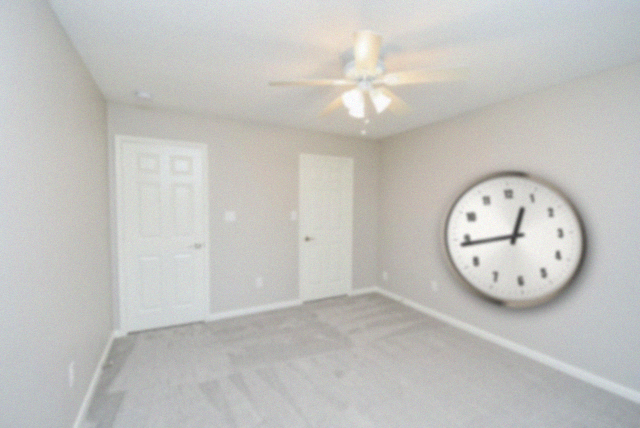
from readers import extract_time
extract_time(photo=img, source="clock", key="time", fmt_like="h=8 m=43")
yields h=12 m=44
